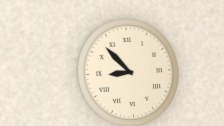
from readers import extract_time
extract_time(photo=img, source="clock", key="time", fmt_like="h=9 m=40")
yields h=8 m=53
